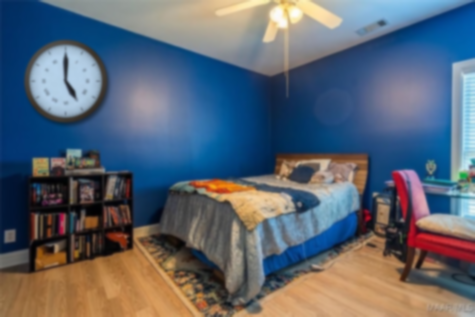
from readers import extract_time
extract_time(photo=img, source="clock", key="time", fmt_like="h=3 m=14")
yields h=5 m=0
